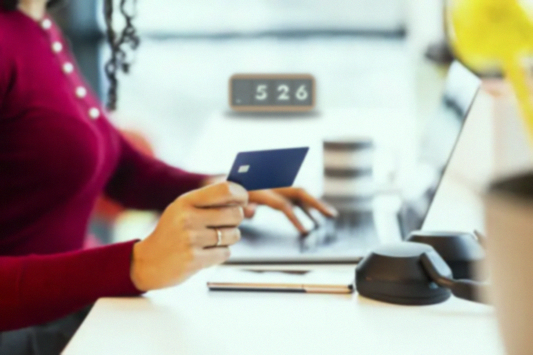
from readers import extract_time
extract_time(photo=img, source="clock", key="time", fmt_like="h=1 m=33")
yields h=5 m=26
